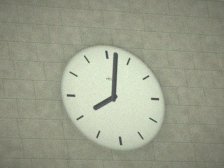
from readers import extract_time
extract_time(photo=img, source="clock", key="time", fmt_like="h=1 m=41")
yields h=8 m=2
